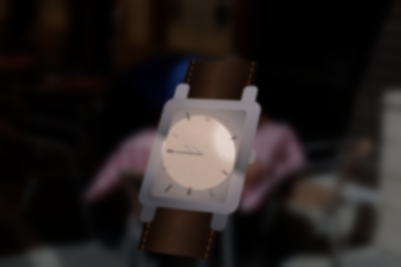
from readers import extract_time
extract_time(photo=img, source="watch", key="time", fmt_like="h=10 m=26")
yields h=9 m=45
